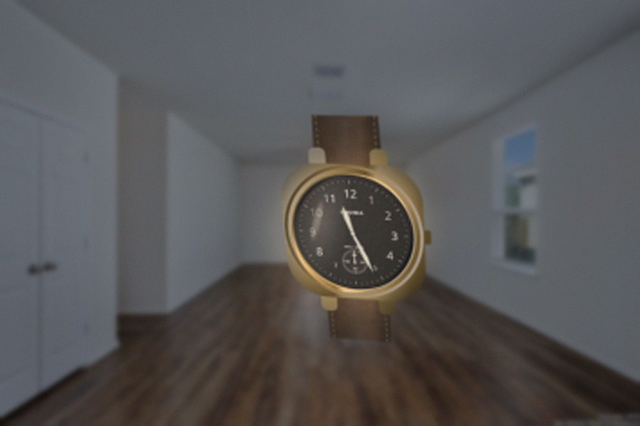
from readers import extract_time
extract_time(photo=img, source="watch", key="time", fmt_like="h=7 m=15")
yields h=11 m=26
